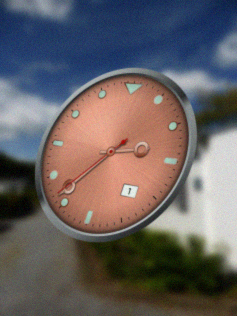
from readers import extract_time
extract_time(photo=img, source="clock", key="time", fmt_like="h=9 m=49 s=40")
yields h=2 m=36 s=37
